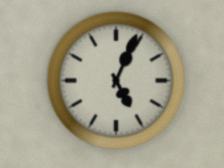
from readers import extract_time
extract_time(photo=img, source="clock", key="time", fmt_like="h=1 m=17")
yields h=5 m=4
